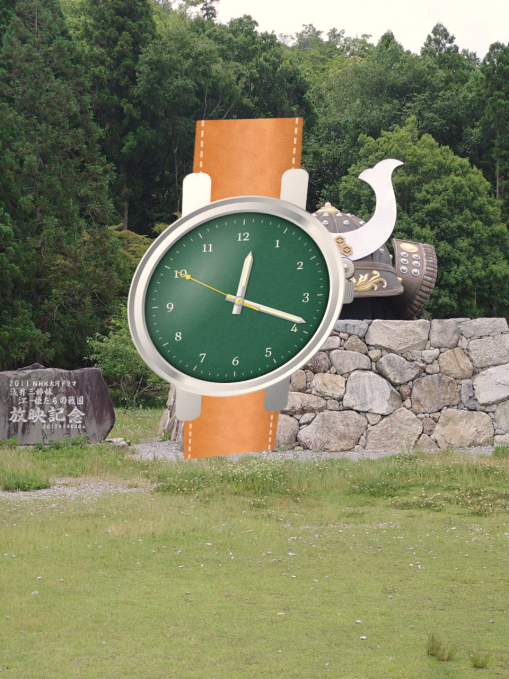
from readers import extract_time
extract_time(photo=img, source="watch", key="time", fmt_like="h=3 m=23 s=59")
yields h=12 m=18 s=50
